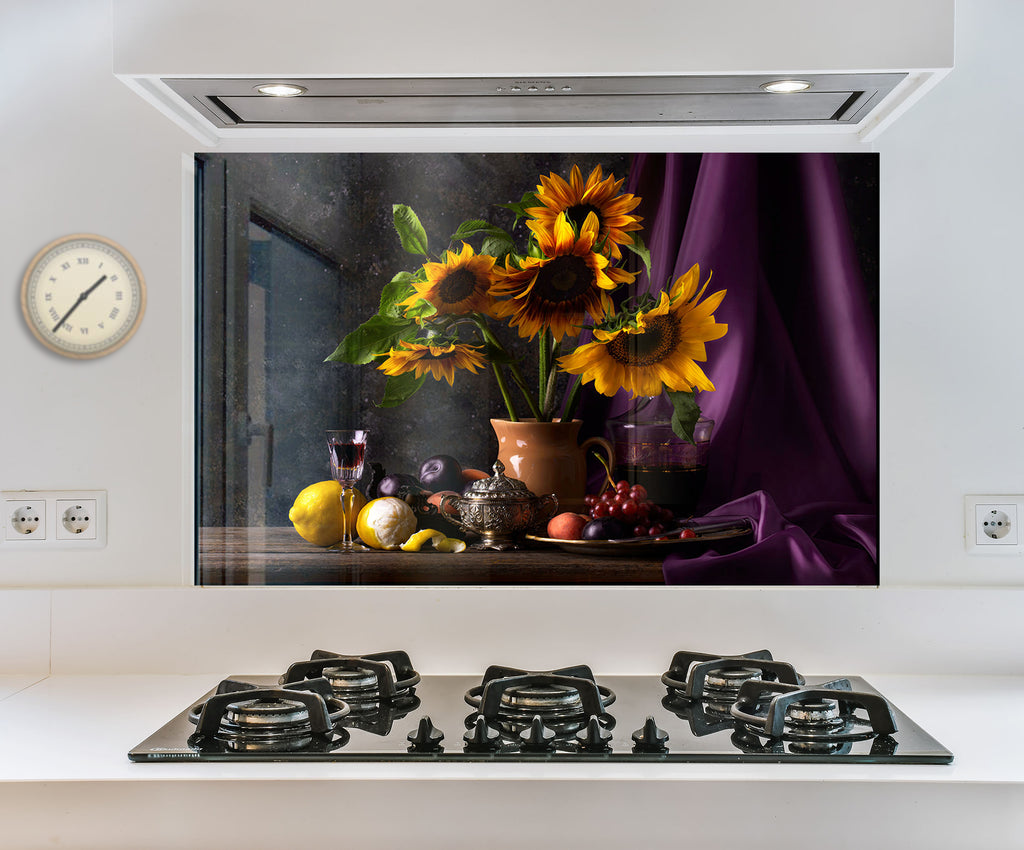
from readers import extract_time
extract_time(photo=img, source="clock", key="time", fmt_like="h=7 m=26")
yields h=1 m=37
